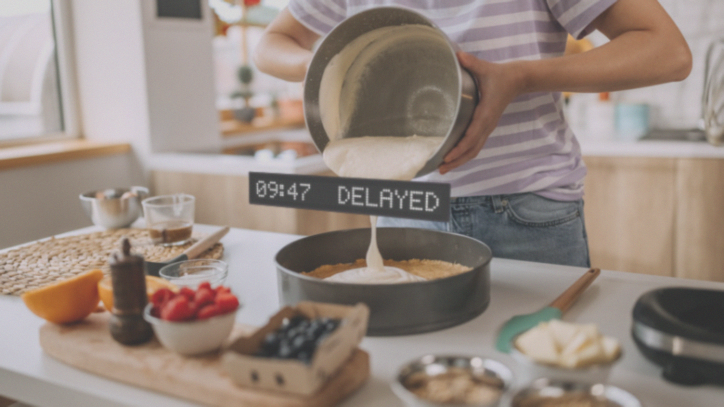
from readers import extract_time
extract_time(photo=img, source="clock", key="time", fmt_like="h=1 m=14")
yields h=9 m=47
